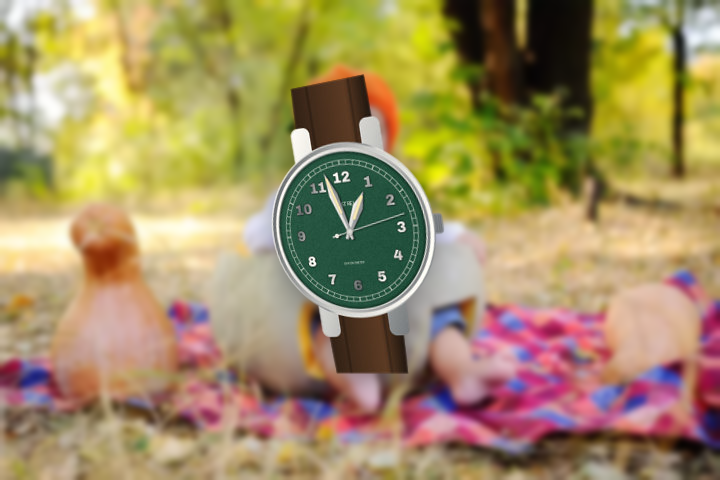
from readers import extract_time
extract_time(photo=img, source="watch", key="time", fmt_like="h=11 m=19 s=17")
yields h=12 m=57 s=13
